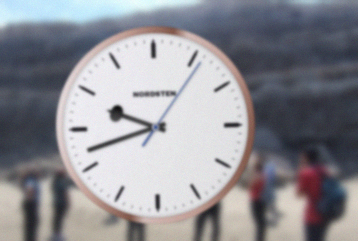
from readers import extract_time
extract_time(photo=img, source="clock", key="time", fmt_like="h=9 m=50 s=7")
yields h=9 m=42 s=6
